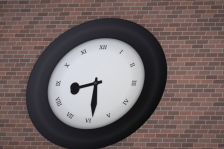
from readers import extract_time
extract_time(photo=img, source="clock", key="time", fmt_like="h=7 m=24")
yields h=8 m=29
